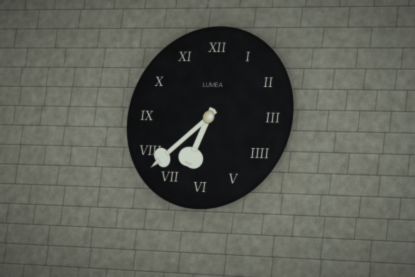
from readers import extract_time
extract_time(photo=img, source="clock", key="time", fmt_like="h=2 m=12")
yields h=6 m=38
